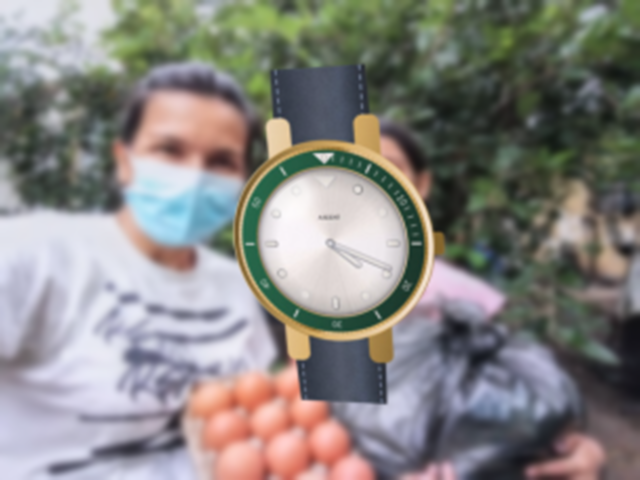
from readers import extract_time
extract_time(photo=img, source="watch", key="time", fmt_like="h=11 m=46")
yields h=4 m=19
